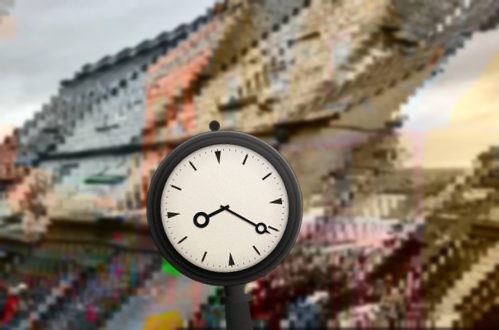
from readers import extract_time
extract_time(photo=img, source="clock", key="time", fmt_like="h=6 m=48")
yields h=8 m=21
